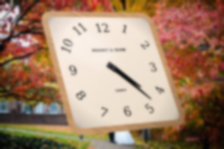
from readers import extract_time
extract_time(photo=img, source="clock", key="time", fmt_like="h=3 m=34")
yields h=4 m=23
